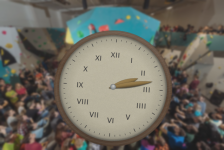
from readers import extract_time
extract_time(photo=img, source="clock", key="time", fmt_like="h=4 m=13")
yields h=2 m=13
